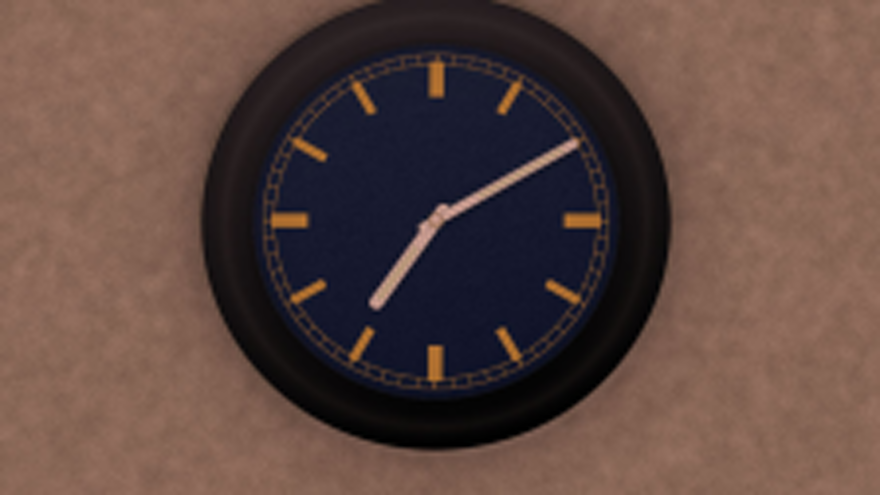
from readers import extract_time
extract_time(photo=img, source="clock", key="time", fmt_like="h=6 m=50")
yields h=7 m=10
